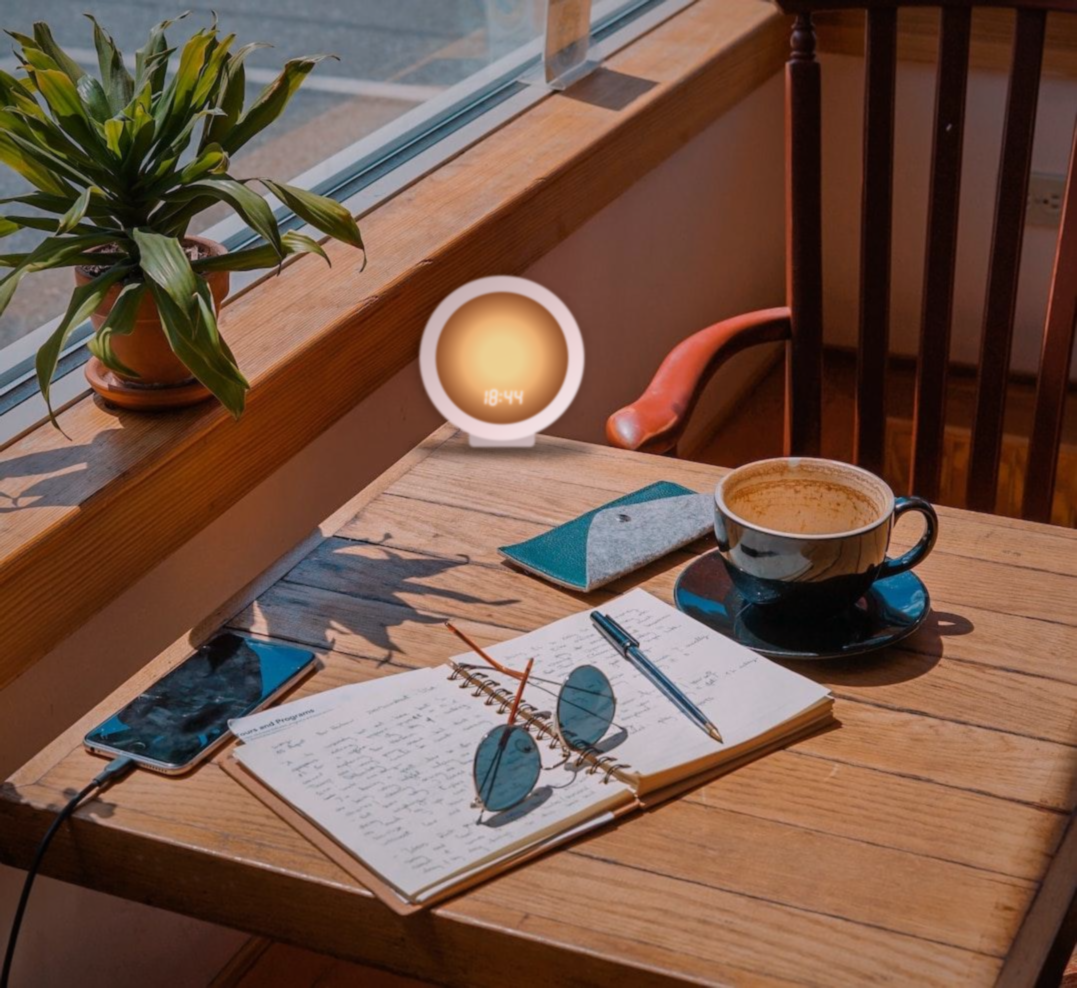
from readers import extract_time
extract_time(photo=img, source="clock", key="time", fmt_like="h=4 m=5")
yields h=18 m=44
